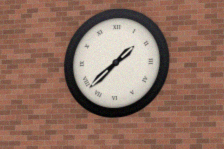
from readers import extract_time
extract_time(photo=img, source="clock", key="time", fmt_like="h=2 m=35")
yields h=1 m=38
